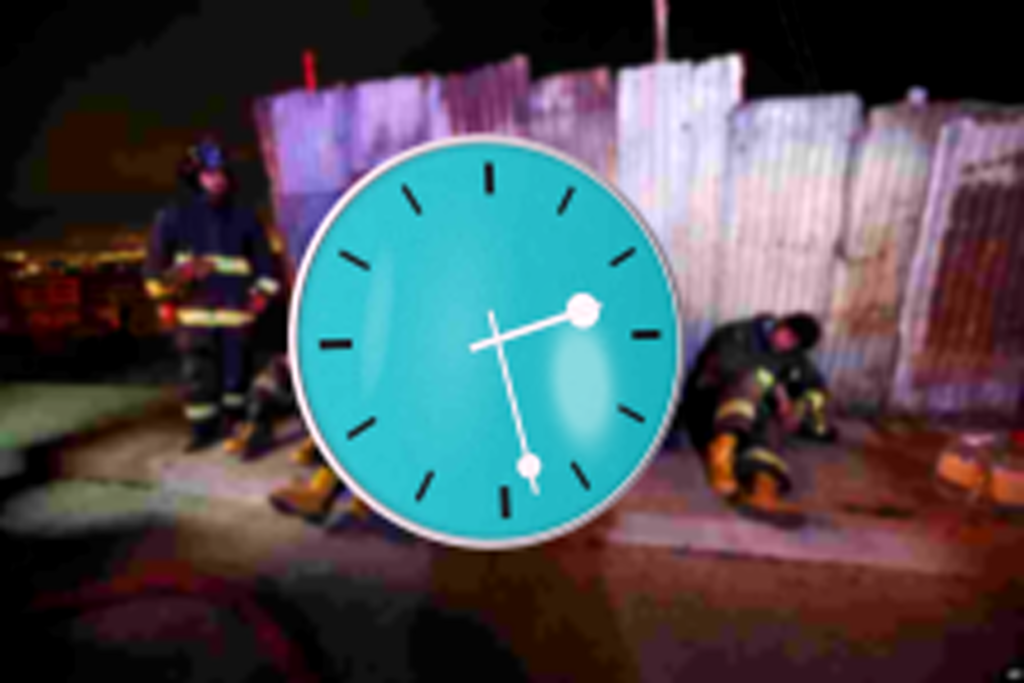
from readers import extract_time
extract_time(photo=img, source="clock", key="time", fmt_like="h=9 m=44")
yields h=2 m=28
